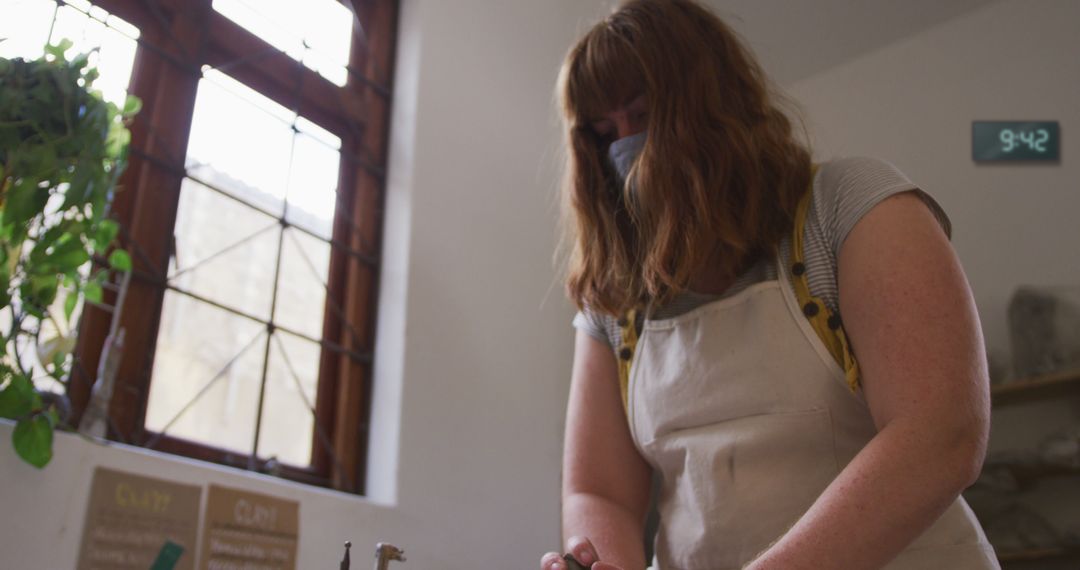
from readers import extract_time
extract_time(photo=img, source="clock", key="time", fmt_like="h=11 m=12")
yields h=9 m=42
